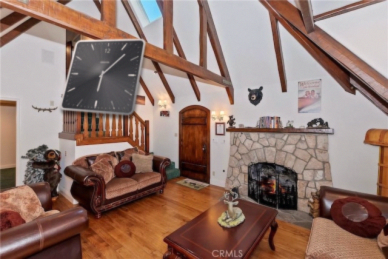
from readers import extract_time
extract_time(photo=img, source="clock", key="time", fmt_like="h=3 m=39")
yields h=6 m=7
